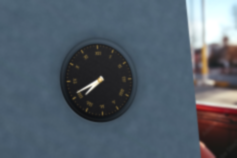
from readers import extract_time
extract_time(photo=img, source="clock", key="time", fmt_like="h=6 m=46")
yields h=7 m=41
